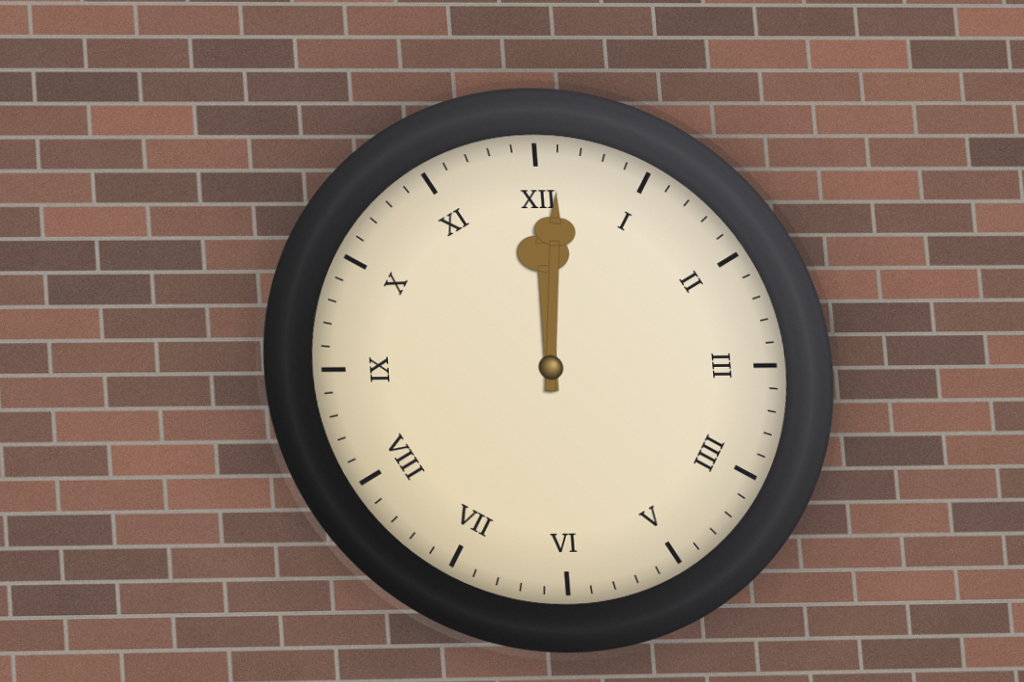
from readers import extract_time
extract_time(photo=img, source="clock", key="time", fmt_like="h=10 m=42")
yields h=12 m=1
